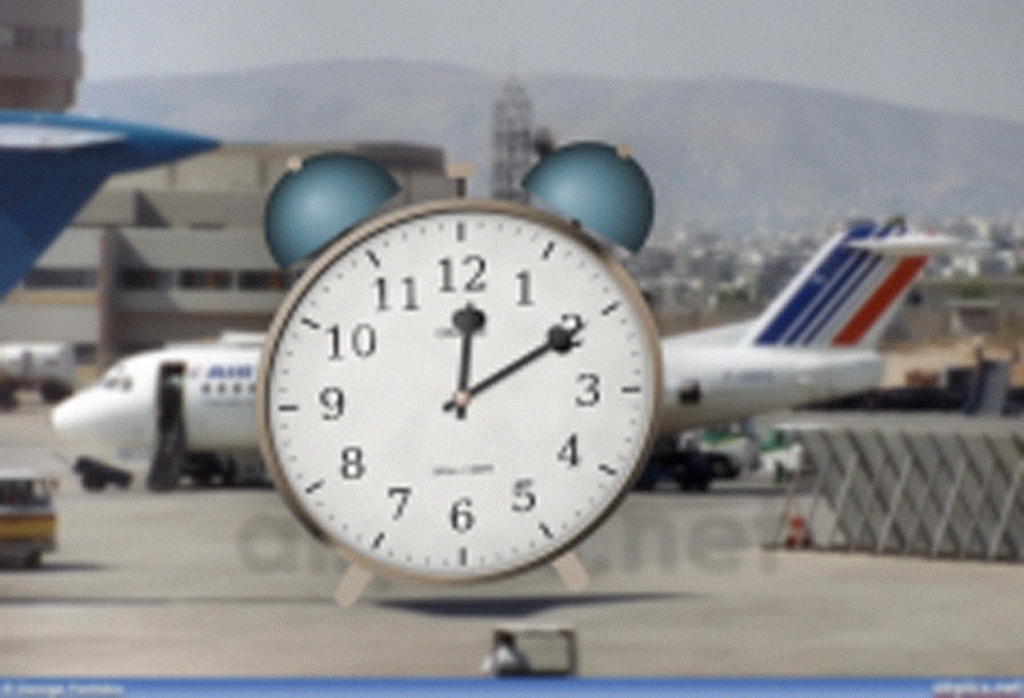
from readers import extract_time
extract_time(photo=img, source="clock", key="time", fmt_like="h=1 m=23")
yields h=12 m=10
